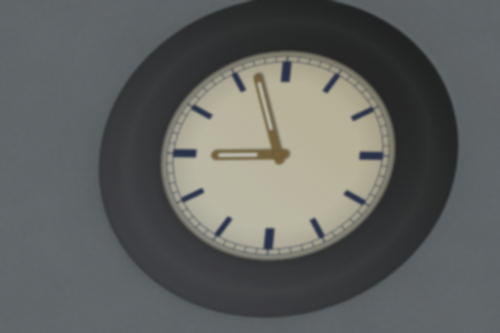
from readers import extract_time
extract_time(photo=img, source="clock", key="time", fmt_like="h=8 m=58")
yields h=8 m=57
